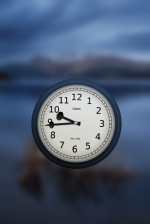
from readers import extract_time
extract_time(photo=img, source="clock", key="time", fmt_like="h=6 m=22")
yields h=9 m=44
